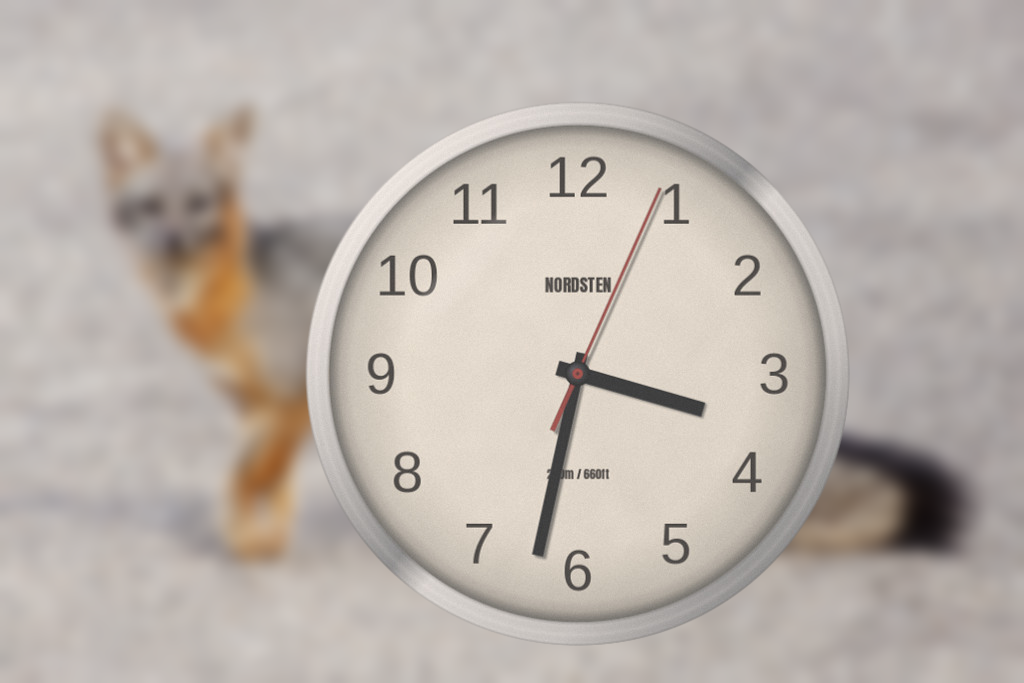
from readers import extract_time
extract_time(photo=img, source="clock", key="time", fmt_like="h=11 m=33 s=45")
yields h=3 m=32 s=4
